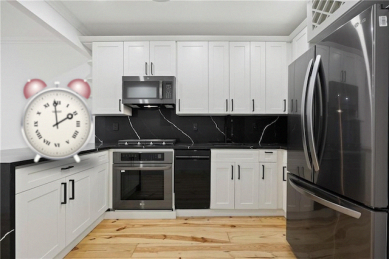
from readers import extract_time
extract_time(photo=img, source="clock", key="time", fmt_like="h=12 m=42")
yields h=1 m=59
